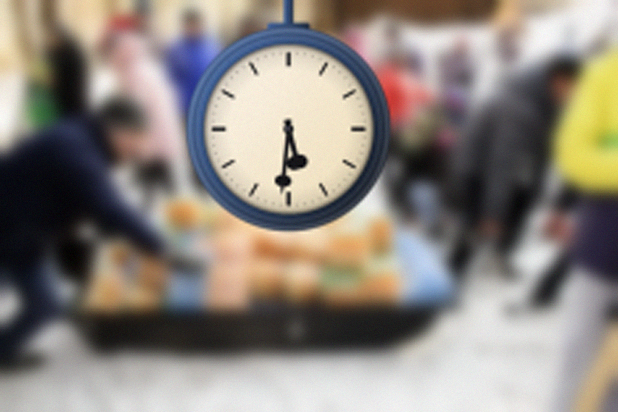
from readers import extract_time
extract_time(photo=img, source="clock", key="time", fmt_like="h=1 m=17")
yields h=5 m=31
